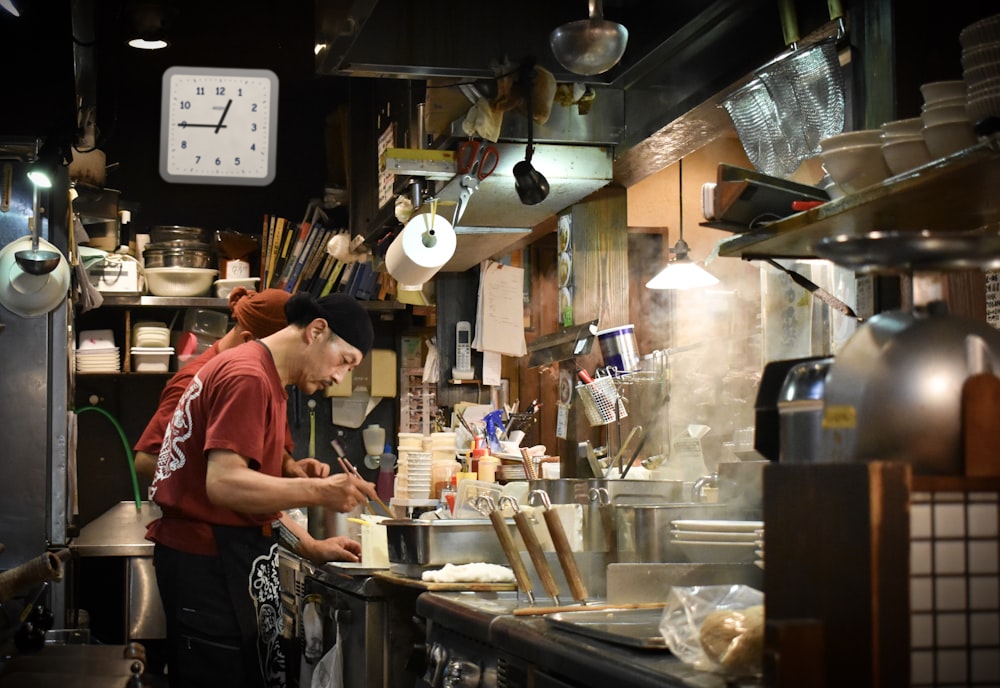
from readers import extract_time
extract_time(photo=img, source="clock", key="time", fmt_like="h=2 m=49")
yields h=12 m=45
